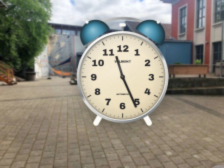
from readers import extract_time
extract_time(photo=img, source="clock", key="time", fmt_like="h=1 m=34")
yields h=11 m=26
